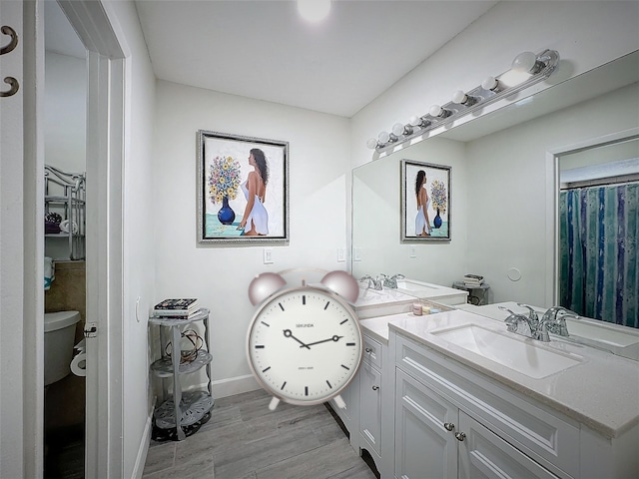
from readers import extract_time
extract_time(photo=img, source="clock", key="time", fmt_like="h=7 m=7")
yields h=10 m=13
